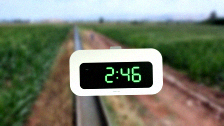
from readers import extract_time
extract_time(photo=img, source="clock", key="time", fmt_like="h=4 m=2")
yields h=2 m=46
